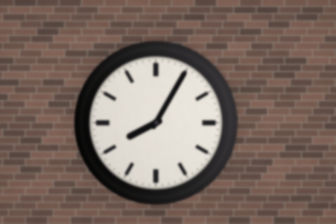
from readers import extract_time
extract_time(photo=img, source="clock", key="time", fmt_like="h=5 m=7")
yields h=8 m=5
